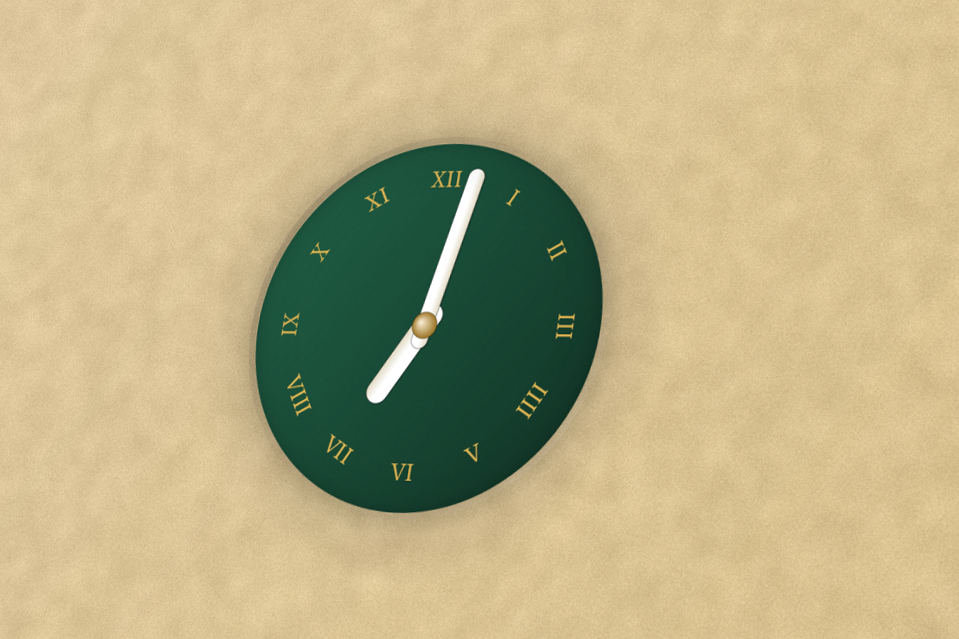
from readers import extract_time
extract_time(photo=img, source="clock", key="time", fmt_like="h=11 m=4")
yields h=7 m=2
